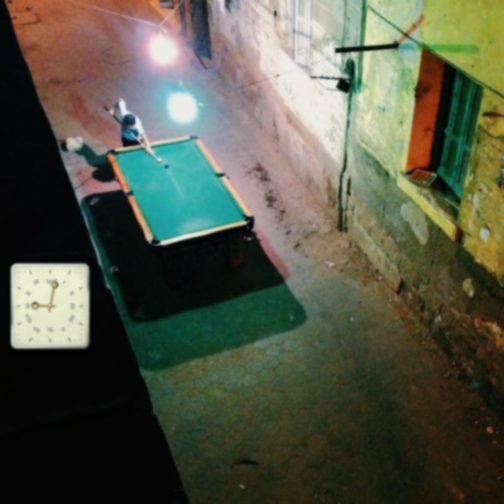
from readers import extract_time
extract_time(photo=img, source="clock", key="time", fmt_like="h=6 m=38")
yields h=9 m=2
